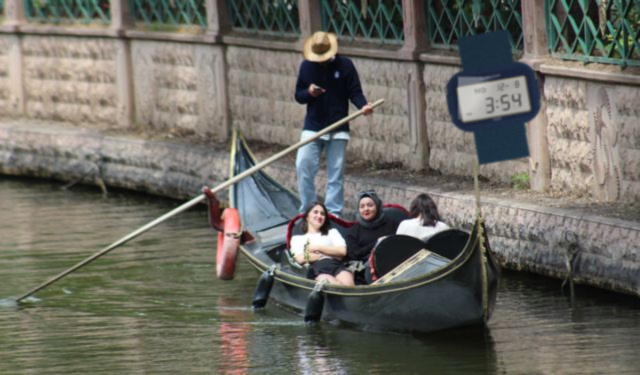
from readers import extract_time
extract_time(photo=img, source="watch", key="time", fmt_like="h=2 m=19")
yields h=3 m=54
